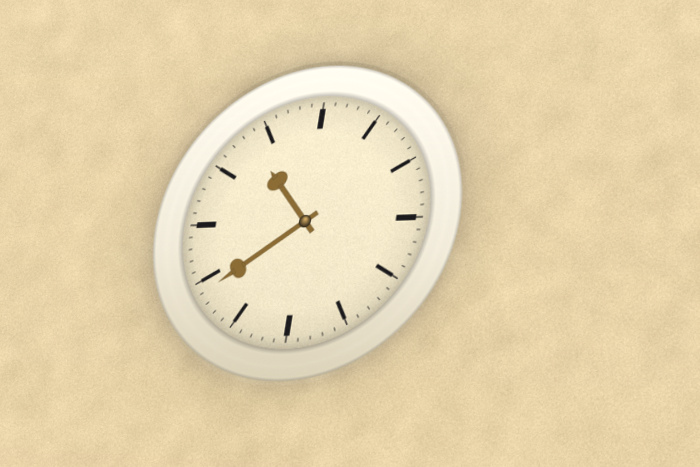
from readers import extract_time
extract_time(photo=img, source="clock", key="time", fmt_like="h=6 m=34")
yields h=10 m=39
